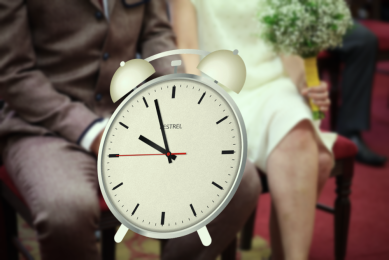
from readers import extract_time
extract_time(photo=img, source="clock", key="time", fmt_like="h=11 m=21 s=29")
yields h=9 m=56 s=45
